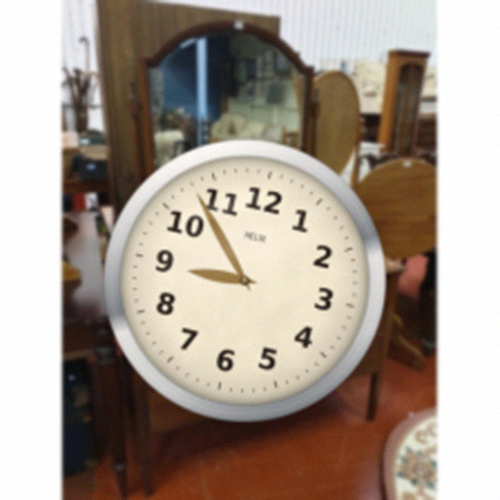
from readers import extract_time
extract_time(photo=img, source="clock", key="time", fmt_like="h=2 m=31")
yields h=8 m=53
